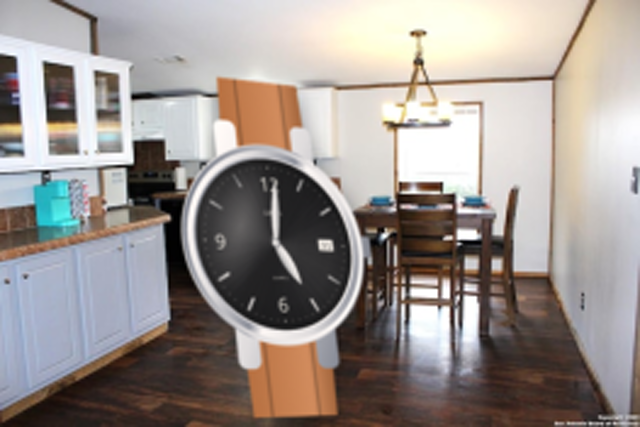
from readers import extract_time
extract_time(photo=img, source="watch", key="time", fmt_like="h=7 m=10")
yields h=5 m=1
